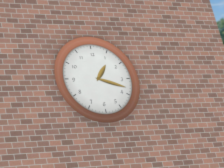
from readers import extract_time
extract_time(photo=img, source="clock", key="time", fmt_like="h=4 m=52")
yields h=1 m=18
